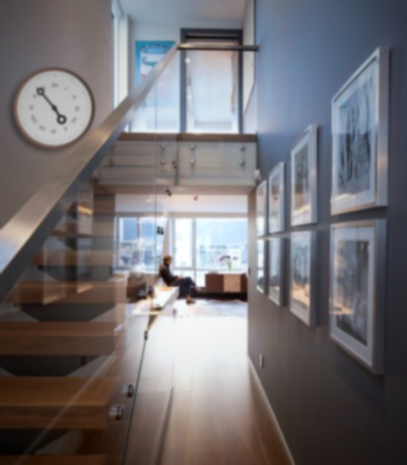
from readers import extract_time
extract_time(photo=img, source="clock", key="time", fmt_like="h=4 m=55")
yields h=4 m=53
